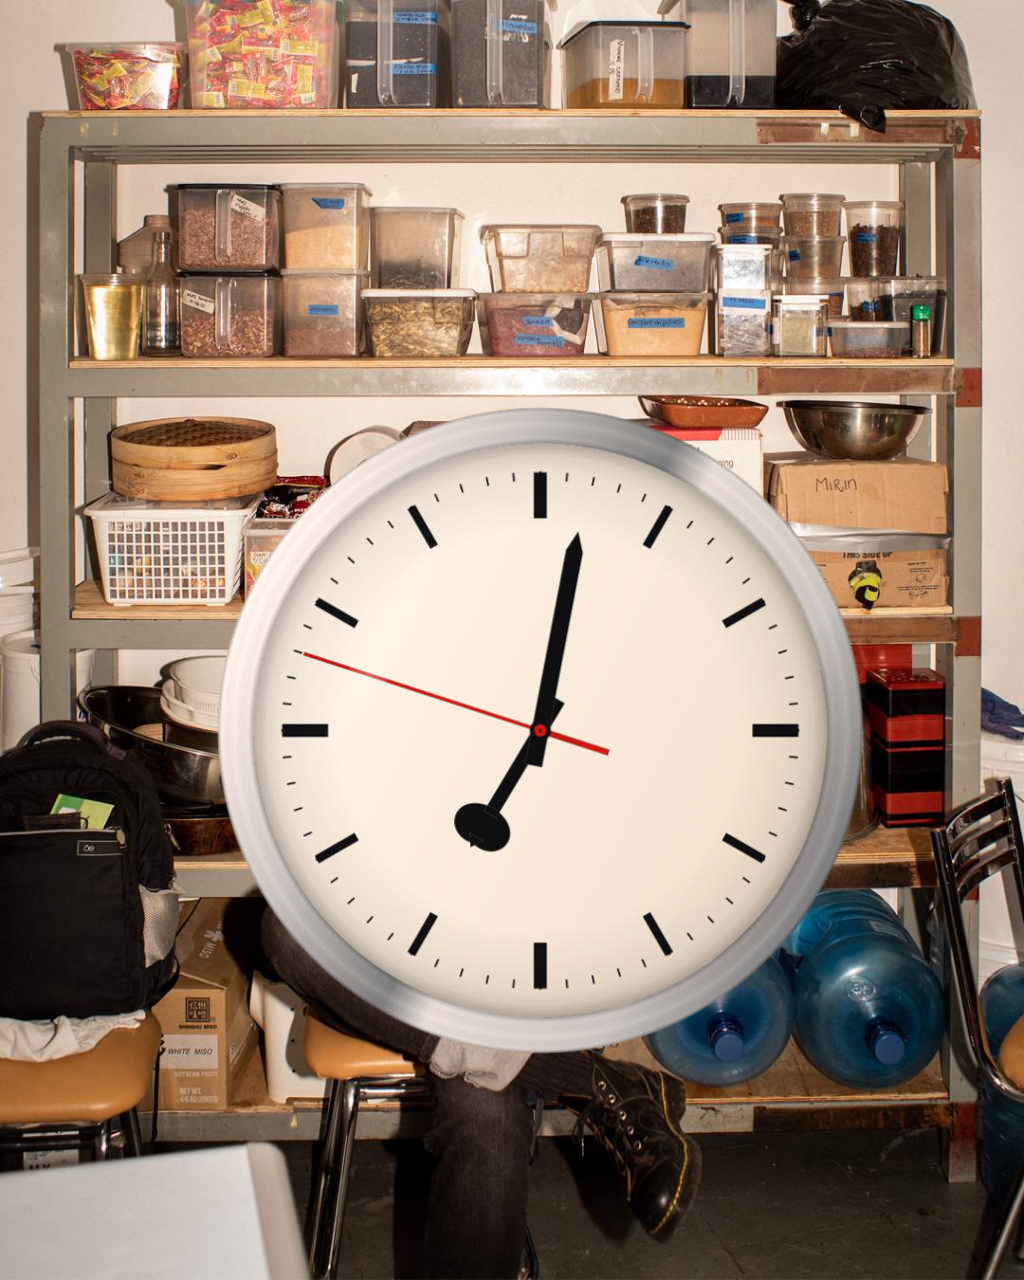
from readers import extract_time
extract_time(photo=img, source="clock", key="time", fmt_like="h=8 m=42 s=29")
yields h=7 m=1 s=48
